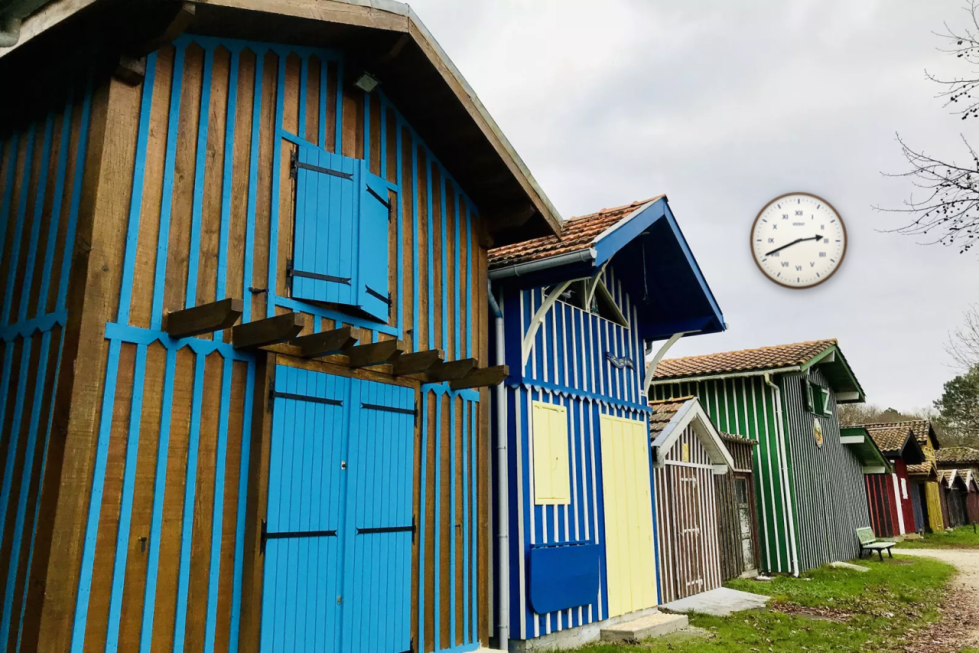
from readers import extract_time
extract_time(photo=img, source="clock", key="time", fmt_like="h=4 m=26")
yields h=2 m=41
